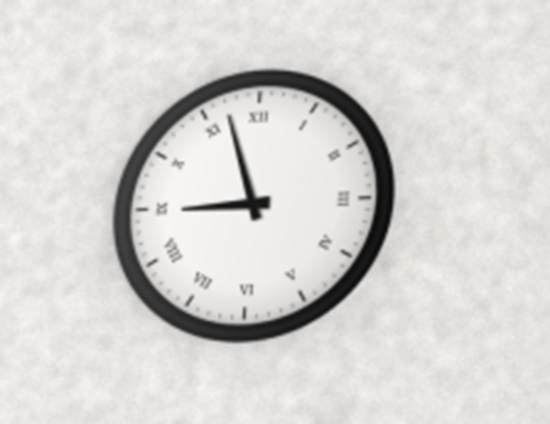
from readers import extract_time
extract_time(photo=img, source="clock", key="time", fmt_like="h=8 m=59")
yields h=8 m=57
